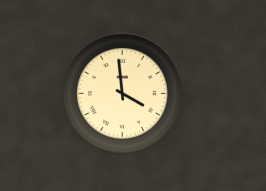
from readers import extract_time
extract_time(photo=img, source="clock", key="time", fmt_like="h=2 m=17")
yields h=3 m=59
